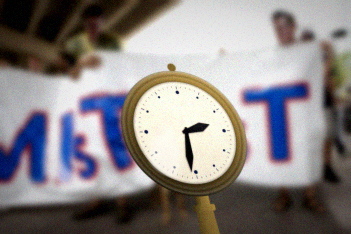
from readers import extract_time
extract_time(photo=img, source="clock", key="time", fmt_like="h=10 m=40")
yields h=2 m=31
